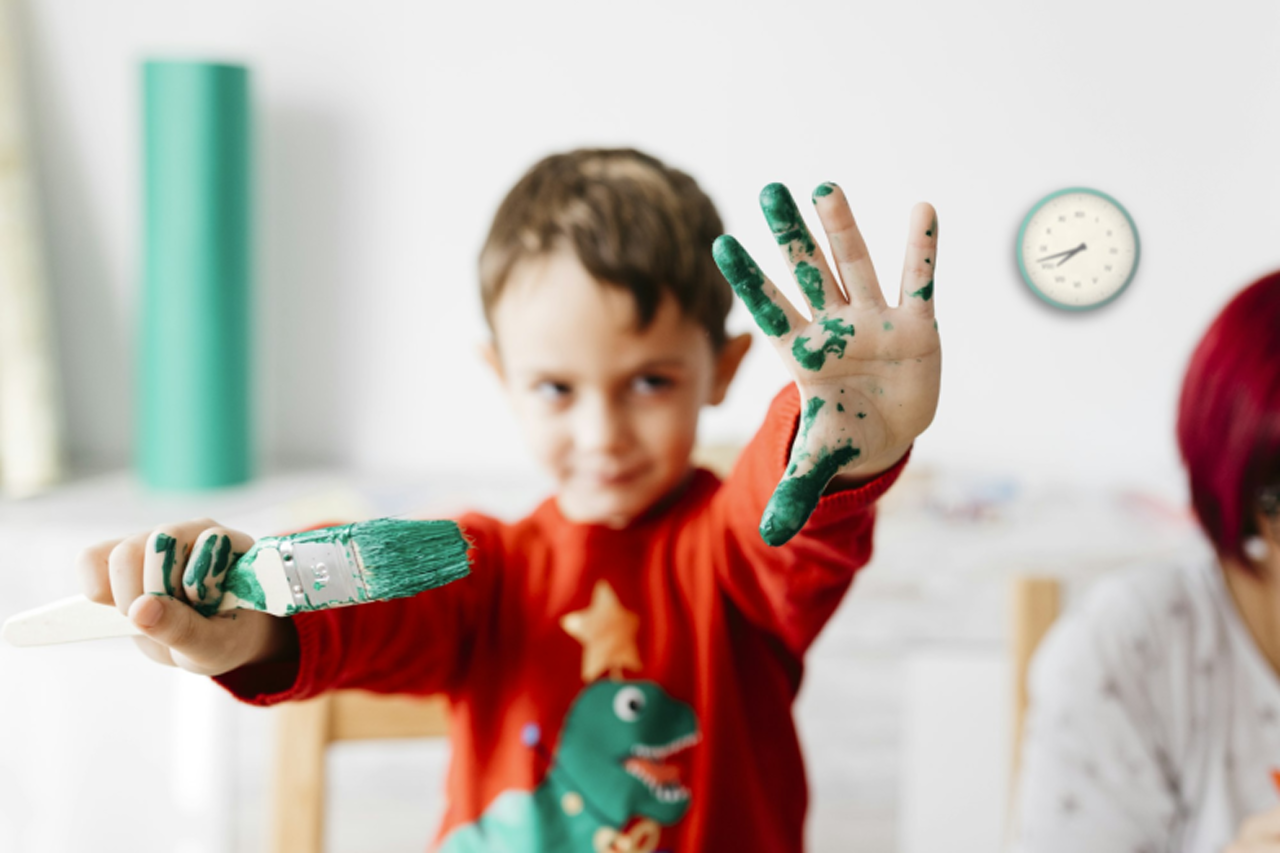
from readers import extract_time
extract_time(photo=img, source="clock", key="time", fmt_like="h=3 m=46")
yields h=7 m=42
